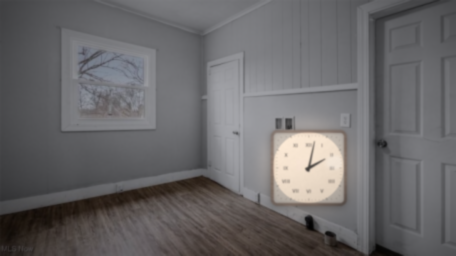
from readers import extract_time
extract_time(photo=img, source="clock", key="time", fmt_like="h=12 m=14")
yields h=2 m=2
